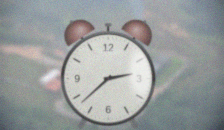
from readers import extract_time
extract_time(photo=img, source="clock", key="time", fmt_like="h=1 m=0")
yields h=2 m=38
